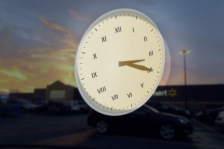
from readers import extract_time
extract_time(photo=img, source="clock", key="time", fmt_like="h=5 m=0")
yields h=3 m=20
